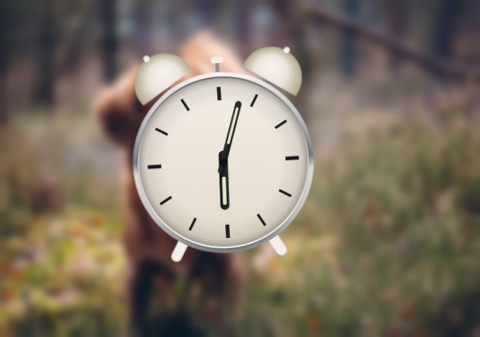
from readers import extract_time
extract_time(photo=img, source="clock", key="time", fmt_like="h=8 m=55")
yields h=6 m=3
